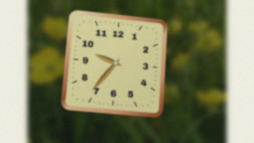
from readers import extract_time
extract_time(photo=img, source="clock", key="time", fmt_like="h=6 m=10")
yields h=9 m=36
